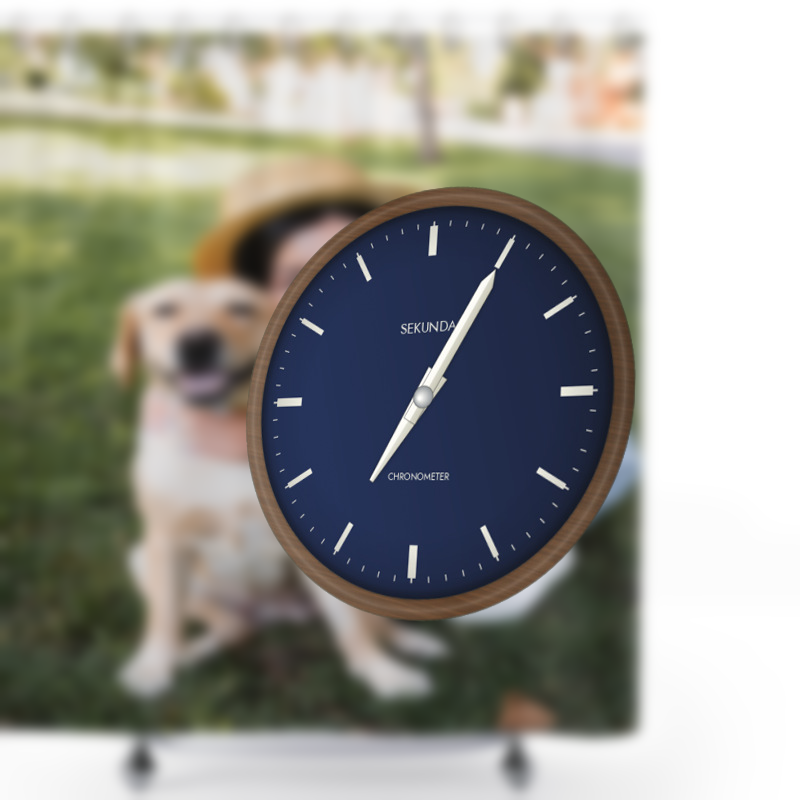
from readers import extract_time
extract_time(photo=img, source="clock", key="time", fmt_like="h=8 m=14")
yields h=7 m=5
